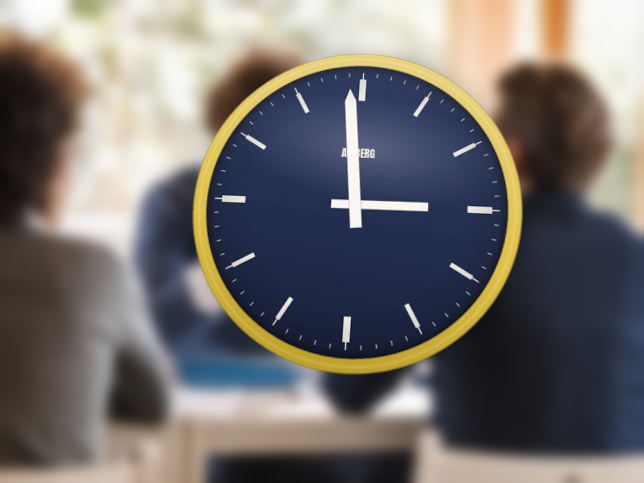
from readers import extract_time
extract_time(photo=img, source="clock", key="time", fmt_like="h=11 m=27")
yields h=2 m=59
